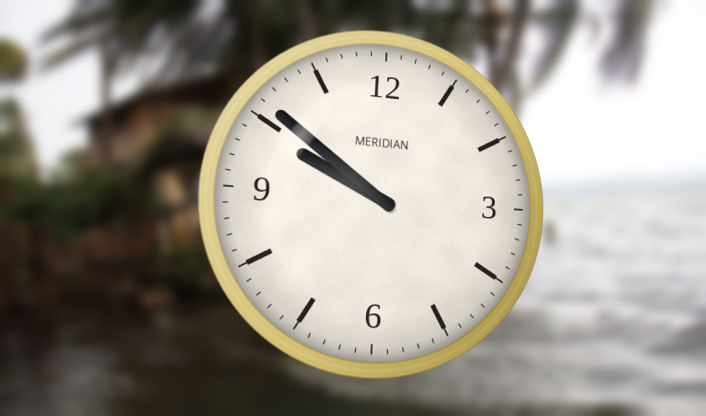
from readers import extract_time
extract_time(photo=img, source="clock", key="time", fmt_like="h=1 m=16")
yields h=9 m=51
